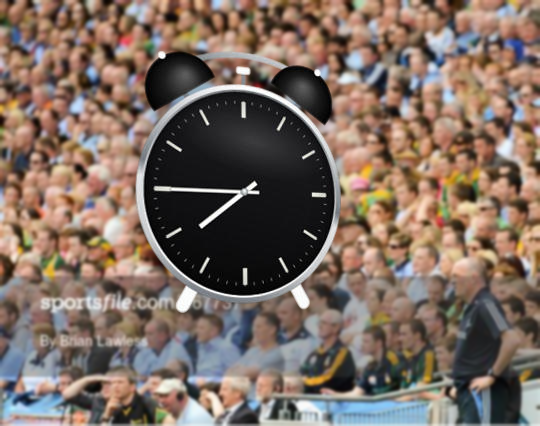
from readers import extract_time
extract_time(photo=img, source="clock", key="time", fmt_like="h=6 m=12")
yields h=7 m=45
